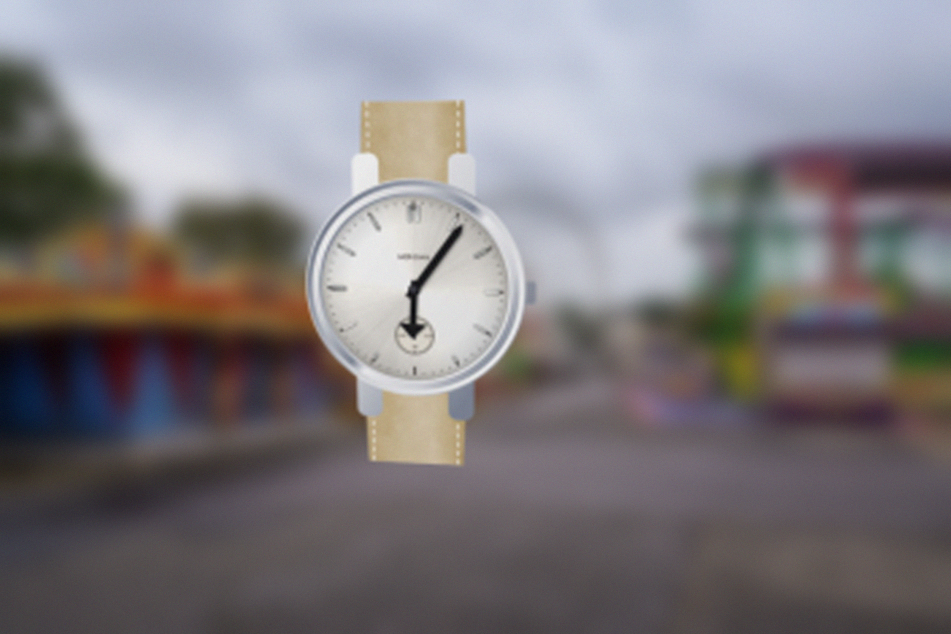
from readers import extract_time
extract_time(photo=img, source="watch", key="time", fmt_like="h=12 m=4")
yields h=6 m=6
